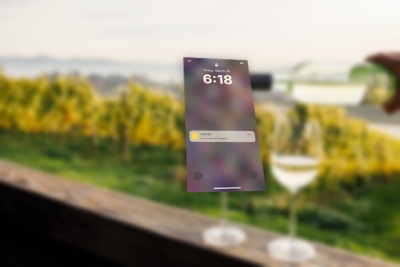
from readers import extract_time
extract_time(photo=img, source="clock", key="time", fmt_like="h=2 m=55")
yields h=6 m=18
